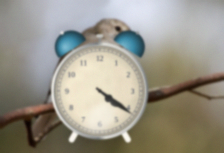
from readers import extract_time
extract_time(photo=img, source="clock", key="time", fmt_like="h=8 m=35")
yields h=4 m=21
